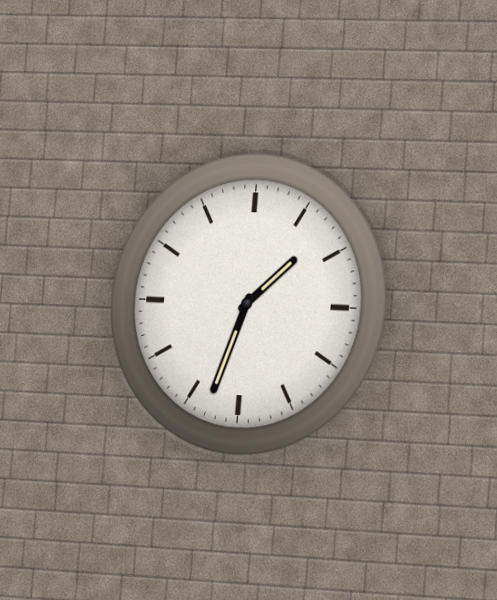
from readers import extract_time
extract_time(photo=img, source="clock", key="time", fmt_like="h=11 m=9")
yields h=1 m=33
